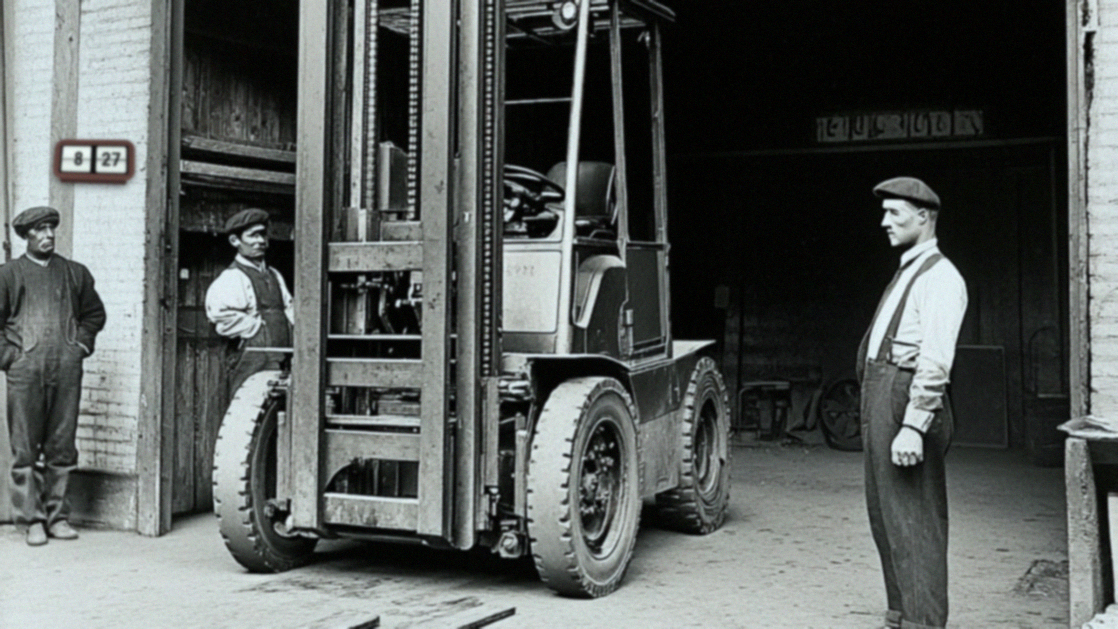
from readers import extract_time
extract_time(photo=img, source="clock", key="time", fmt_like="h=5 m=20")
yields h=8 m=27
